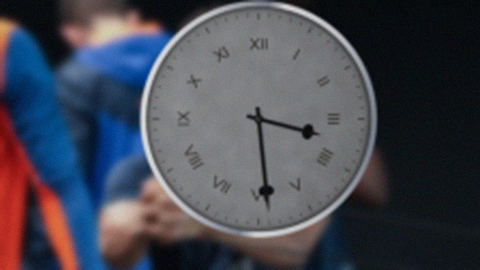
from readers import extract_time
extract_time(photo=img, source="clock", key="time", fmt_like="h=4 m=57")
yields h=3 m=29
